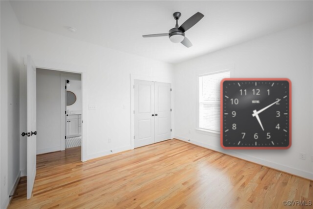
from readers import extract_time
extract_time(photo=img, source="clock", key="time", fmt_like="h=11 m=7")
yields h=5 m=10
